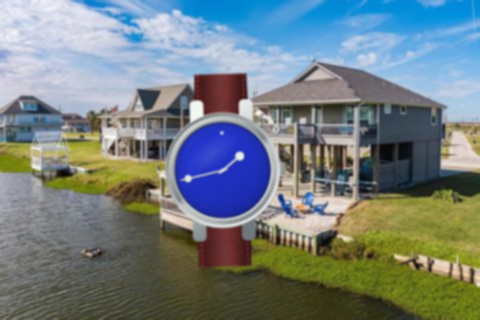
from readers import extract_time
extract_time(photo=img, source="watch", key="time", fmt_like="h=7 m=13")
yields h=1 m=43
